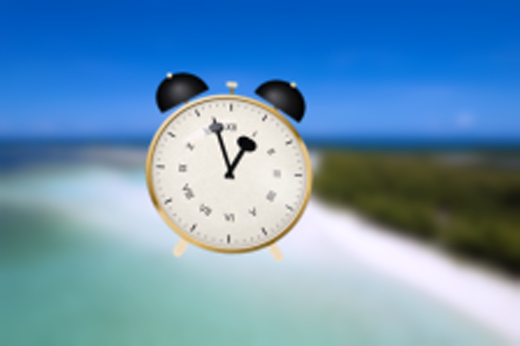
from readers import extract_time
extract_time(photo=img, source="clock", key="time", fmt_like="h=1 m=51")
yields h=12 m=57
